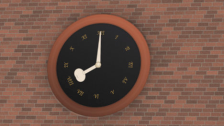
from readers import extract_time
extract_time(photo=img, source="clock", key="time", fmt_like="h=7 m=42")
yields h=8 m=0
